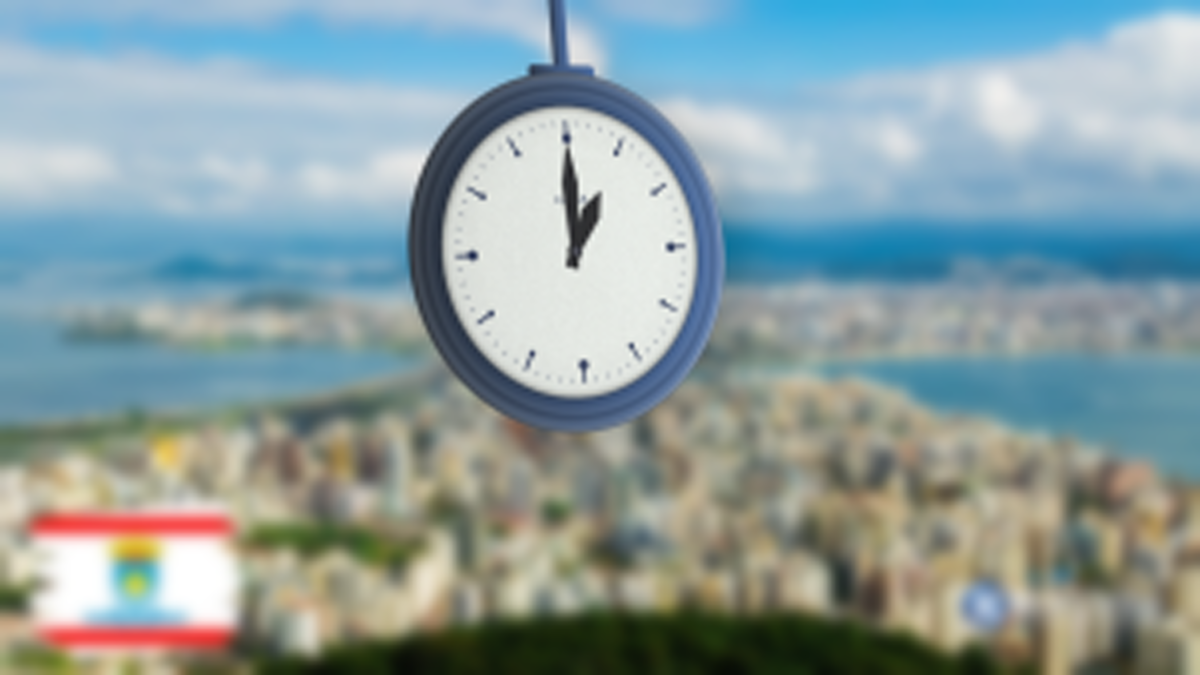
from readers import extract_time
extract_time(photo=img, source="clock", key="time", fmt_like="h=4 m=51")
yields h=1 m=0
